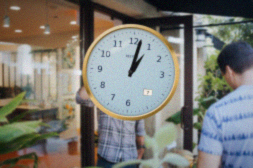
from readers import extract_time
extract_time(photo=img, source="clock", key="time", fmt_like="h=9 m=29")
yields h=1 m=2
